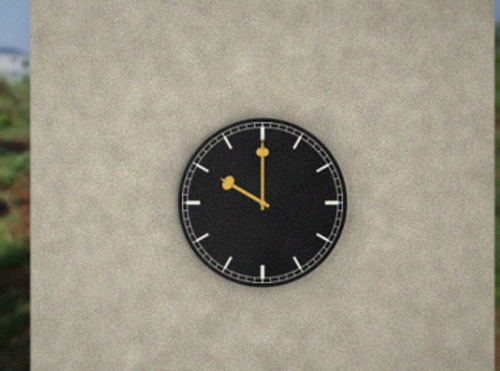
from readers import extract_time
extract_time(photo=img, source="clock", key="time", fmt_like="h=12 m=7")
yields h=10 m=0
